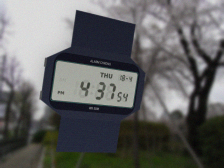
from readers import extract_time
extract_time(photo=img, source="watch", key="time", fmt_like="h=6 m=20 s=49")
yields h=4 m=37 s=54
